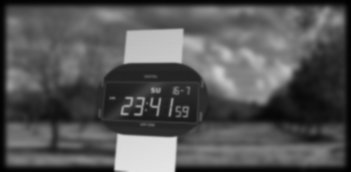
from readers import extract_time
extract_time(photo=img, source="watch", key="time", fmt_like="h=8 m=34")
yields h=23 m=41
